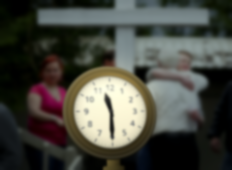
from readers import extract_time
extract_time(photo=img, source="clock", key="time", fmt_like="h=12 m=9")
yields h=11 m=30
